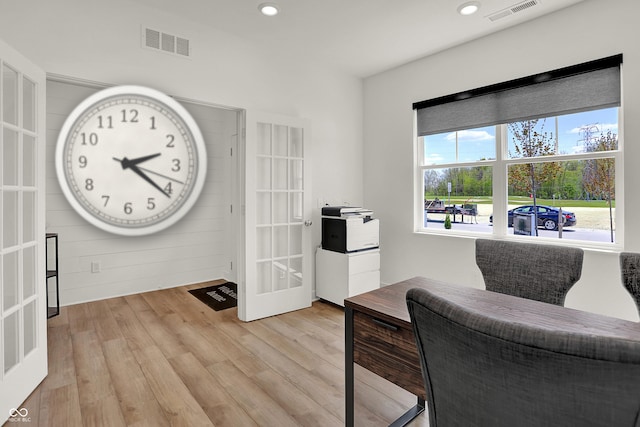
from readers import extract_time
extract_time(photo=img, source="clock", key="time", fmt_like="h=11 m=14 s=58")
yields h=2 m=21 s=18
